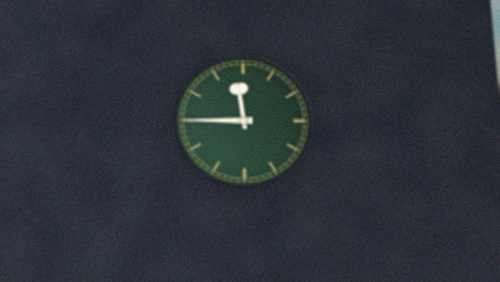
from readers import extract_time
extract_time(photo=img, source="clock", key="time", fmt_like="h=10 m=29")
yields h=11 m=45
